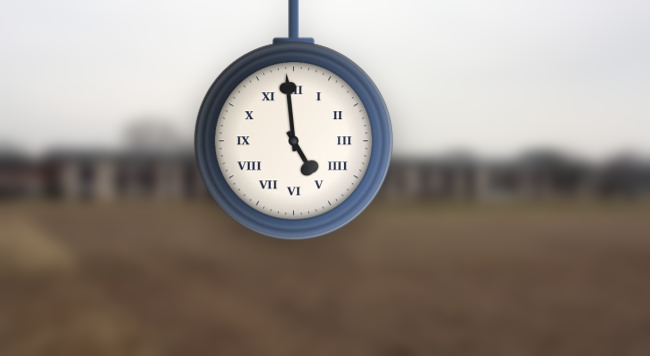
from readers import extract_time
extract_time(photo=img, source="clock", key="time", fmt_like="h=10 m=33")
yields h=4 m=59
